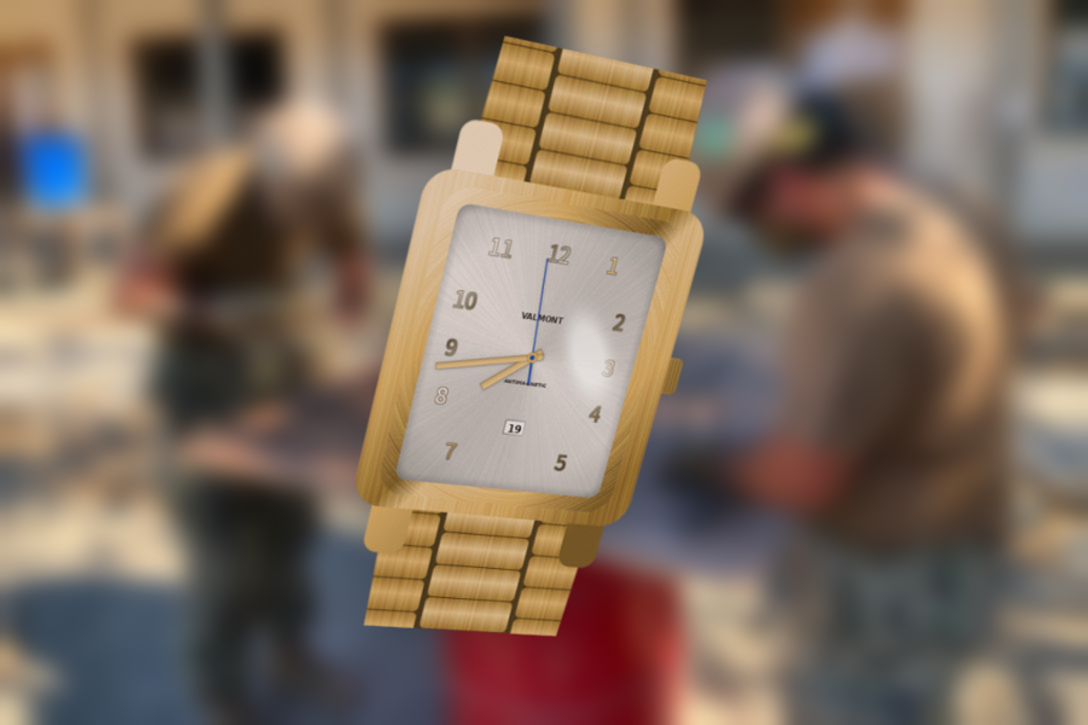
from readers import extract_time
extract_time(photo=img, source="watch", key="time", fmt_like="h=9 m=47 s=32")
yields h=7 m=42 s=59
